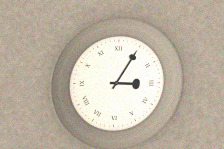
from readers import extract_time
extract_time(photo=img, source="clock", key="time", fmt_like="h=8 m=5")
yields h=3 m=5
